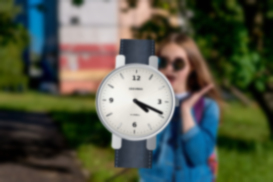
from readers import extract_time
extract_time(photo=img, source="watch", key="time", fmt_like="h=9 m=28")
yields h=4 m=19
